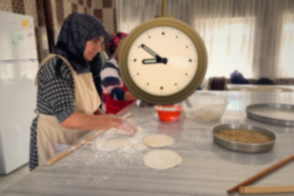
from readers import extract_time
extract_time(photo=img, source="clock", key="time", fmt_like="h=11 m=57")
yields h=8 m=51
